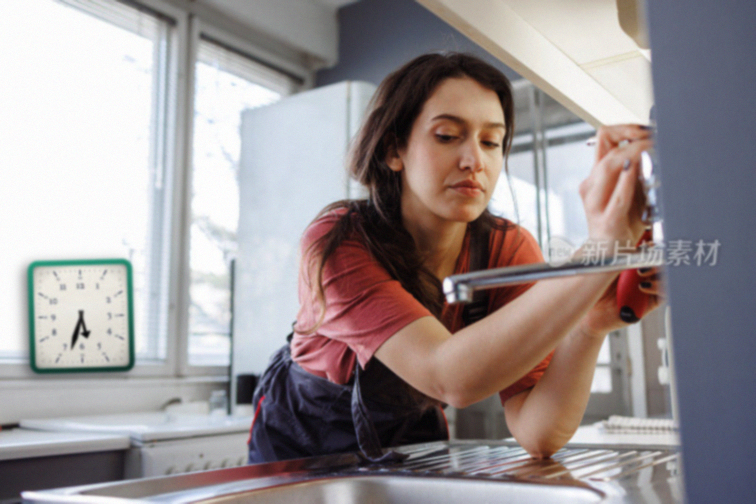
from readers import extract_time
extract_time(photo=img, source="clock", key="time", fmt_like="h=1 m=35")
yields h=5 m=33
